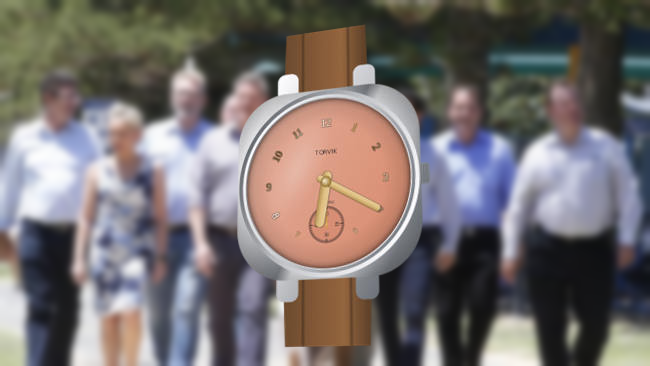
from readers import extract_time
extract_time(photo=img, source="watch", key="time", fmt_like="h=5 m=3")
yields h=6 m=20
